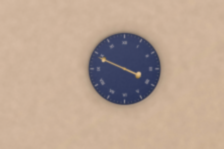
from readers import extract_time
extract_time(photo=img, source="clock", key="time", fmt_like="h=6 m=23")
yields h=3 m=49
